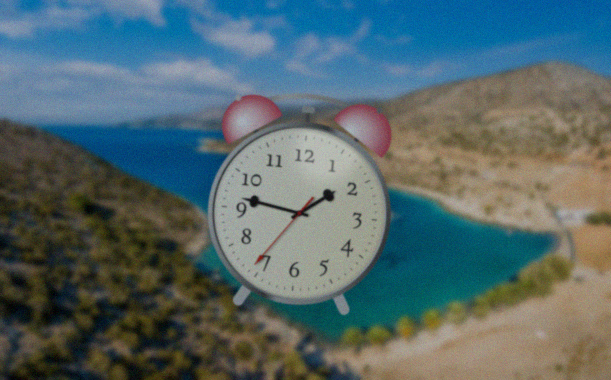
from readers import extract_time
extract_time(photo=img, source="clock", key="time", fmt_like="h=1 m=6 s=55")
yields h=1 m=46 s=36
